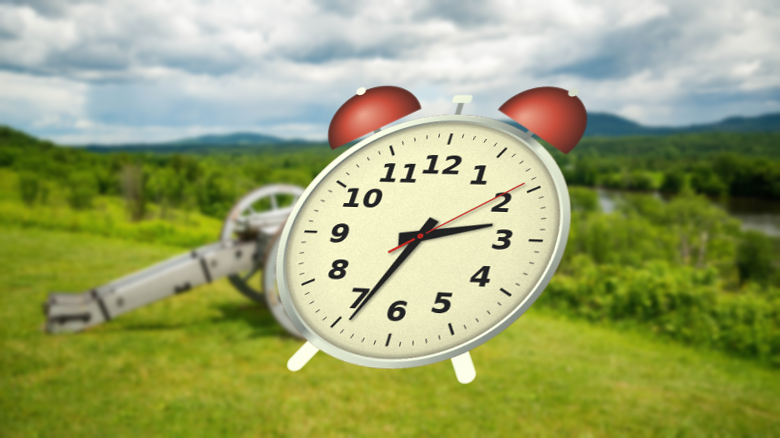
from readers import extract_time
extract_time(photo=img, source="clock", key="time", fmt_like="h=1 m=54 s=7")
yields h=2 m=34 s=9
